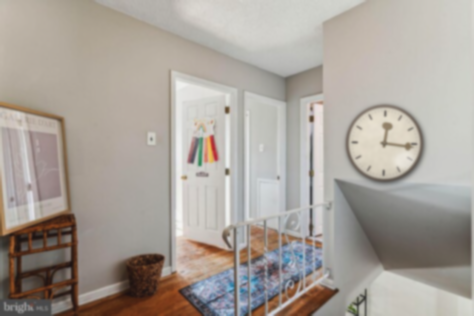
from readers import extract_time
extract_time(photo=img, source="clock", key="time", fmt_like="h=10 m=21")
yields h=12 m=16
